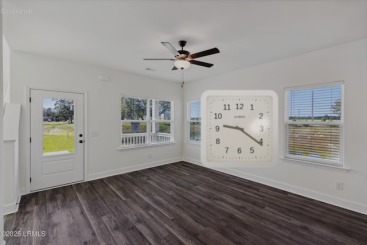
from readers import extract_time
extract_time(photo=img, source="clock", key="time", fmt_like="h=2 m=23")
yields h=9 m=21
